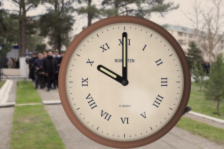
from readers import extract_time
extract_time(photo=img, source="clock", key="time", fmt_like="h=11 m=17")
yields h=10 m=0
